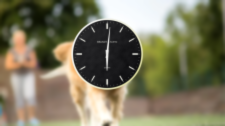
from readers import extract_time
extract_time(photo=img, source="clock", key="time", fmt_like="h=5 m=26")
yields h=6 m=1
